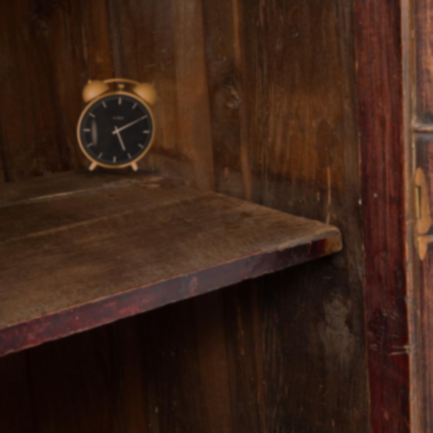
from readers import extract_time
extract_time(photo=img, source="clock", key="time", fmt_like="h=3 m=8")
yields h=5 m=10
